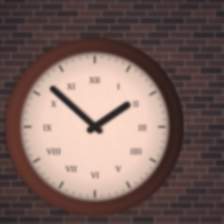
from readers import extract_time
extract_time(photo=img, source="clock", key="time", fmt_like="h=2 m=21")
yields h=1 m=52
